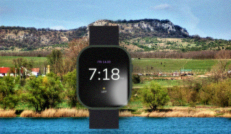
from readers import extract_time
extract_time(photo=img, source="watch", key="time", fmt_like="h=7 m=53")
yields h=7 m=18
